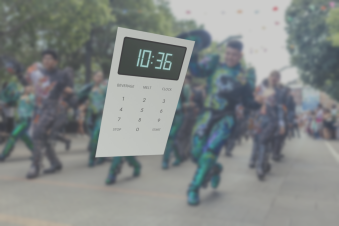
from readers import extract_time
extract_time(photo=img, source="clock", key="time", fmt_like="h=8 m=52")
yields h=10 m=36
